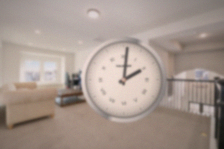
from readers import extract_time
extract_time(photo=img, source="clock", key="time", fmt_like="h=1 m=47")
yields h=2 m=1
